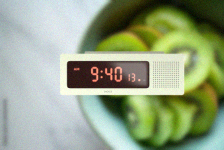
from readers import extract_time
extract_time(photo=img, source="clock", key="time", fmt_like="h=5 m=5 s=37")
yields h=9 m=40 s=13
